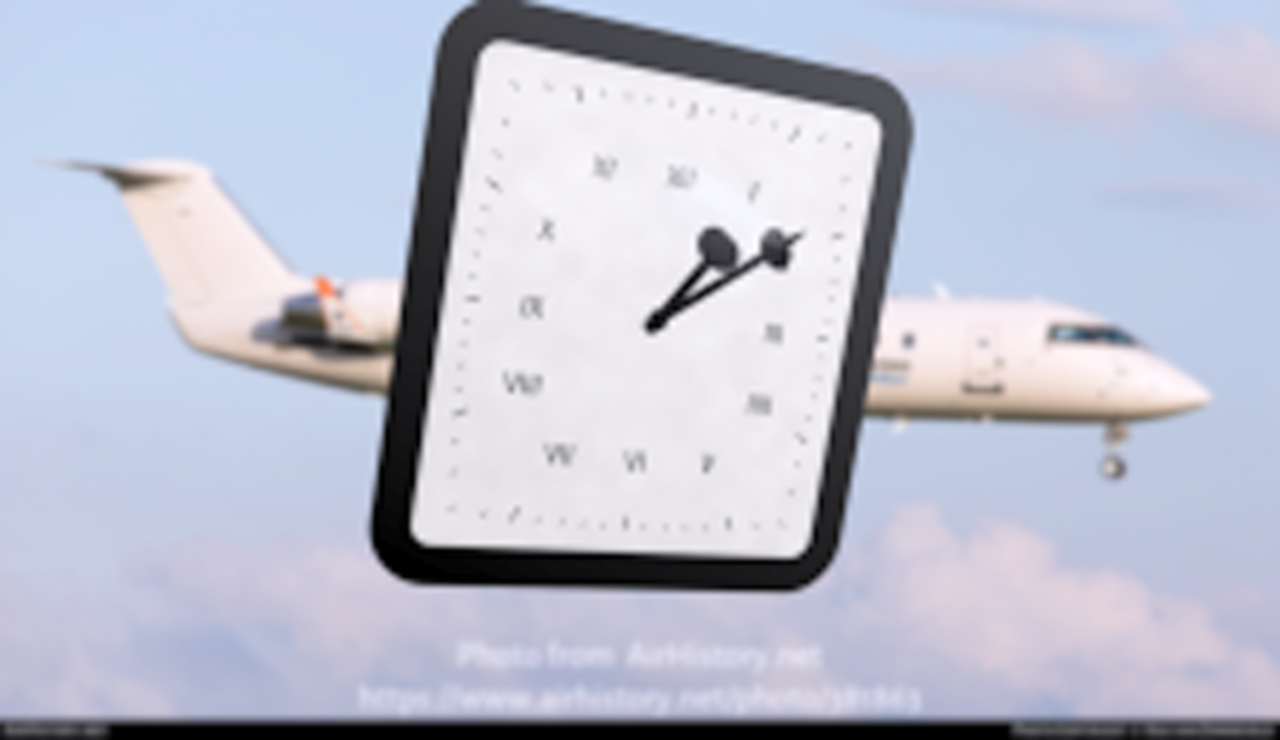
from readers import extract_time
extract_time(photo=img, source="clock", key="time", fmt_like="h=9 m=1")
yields h=1 m=9
